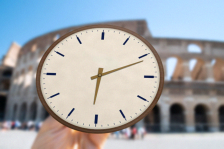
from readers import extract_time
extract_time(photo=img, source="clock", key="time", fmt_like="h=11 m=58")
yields h=6 m=11
